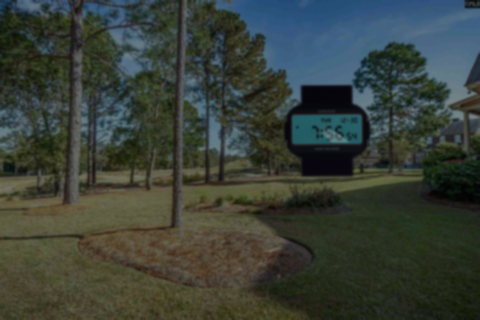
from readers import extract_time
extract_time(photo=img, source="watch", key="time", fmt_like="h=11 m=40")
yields h=7 m=56
